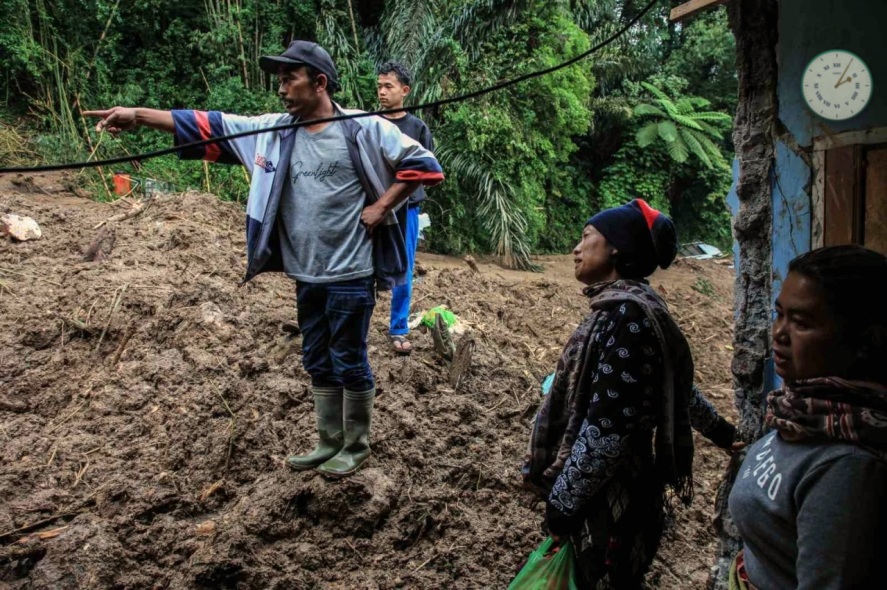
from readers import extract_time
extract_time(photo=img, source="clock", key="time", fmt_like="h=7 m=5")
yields h=2 m=5
